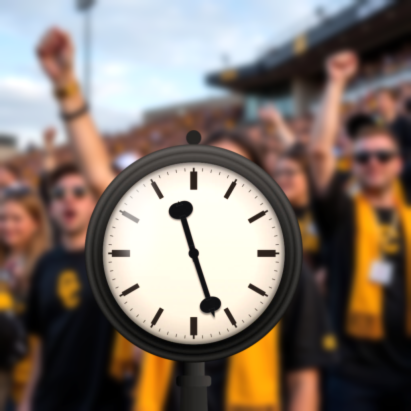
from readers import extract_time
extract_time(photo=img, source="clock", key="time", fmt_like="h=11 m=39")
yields h=11 m=27
